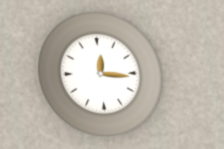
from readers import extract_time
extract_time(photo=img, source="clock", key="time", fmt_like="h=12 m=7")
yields h=12 m=16
